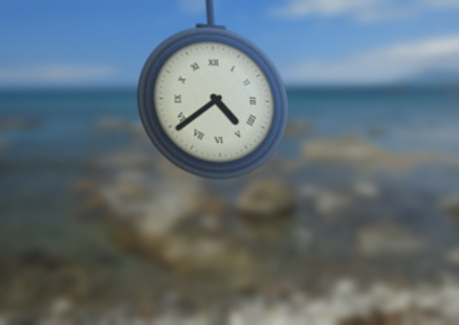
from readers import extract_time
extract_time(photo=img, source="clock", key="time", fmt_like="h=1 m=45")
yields h=4 m=39
